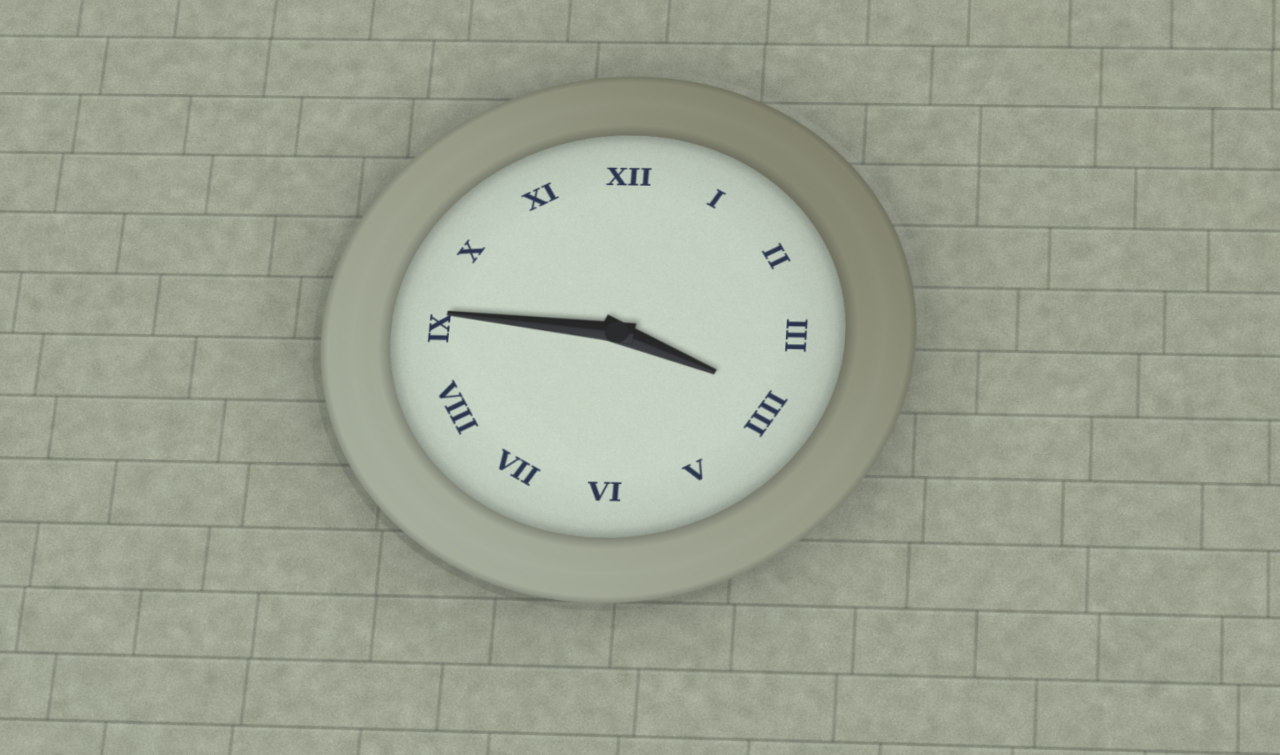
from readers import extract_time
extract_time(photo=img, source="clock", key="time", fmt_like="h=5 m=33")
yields h=3 m=46
